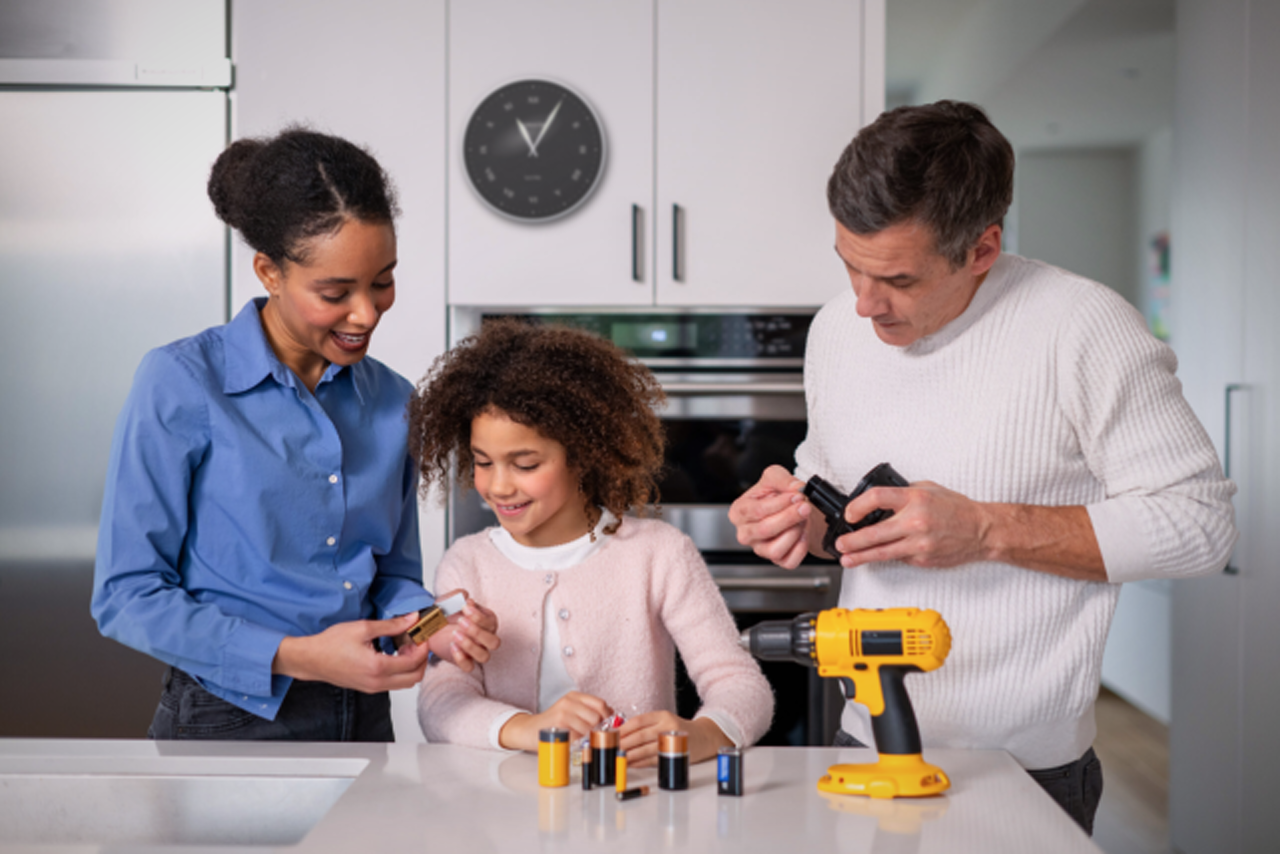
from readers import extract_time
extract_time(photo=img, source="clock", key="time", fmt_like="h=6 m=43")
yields h=11 m=5
